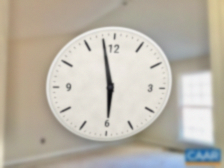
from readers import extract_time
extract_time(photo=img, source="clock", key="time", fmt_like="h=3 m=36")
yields h=5 m=58
